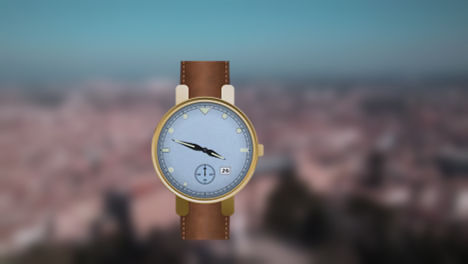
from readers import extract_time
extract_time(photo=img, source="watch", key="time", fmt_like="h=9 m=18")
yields h=3 m=48
